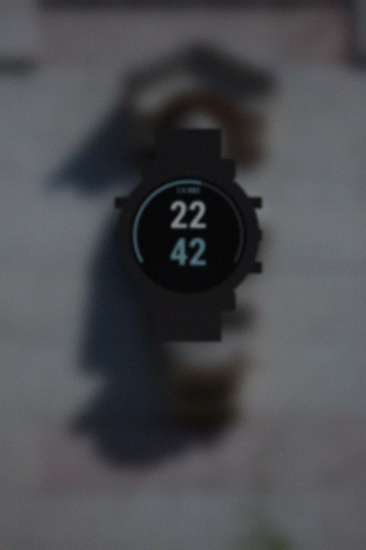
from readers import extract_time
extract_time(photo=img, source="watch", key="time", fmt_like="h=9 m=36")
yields h=22 m=42
